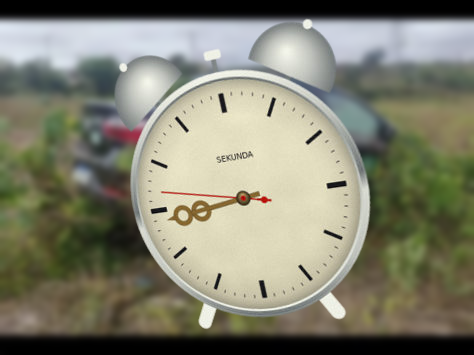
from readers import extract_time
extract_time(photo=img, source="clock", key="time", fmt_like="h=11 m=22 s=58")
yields h=8 m=43 s=47
